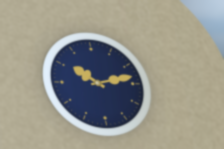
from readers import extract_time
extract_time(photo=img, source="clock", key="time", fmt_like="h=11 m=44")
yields h=10 m=13
